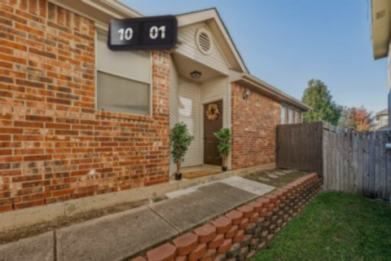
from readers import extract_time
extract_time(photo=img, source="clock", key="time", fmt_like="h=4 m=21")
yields h=10 m=1
